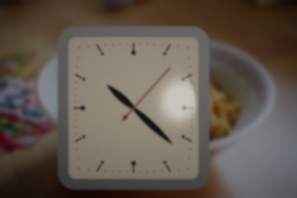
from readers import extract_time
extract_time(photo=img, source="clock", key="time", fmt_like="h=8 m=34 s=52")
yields h=10 m=22 s=7
